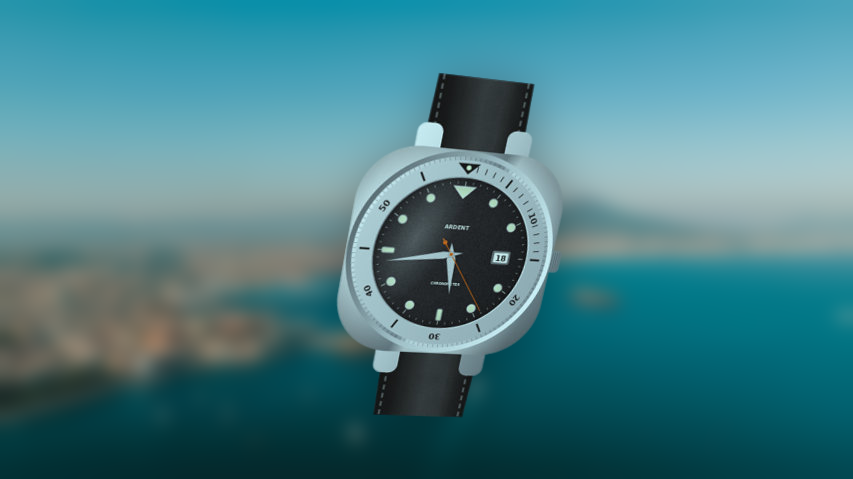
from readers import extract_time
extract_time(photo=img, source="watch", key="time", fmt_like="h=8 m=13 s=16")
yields h=5 m=43 s=24
